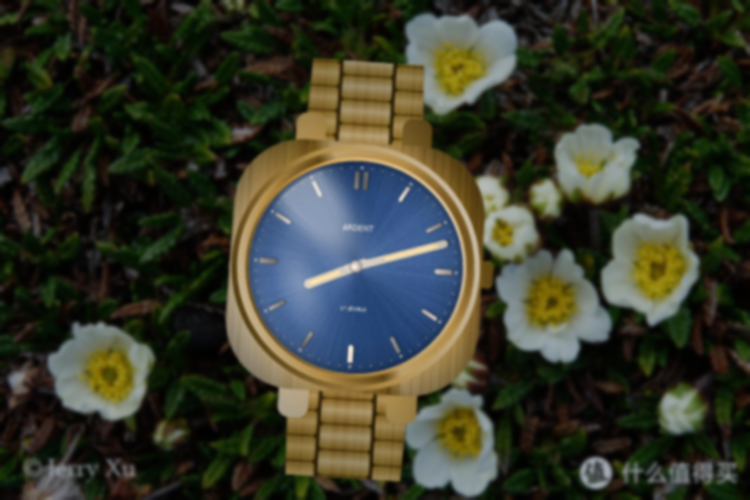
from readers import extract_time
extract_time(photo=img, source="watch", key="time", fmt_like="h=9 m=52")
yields h=8 m=12
